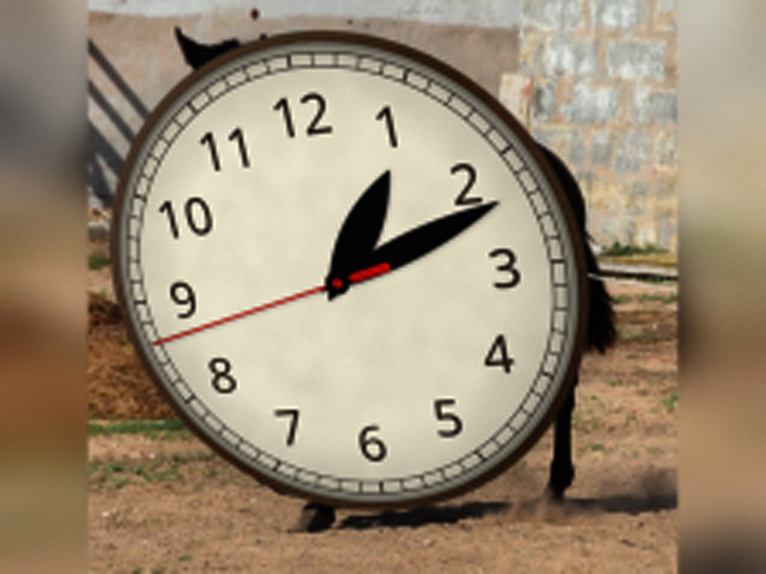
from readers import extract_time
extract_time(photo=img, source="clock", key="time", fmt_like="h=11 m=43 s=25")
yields h=1 m=11 s=43
